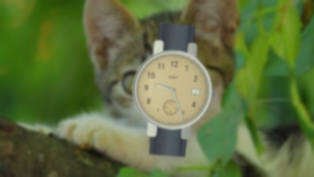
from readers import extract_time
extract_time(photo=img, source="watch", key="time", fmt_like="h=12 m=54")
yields h=9 m=26
